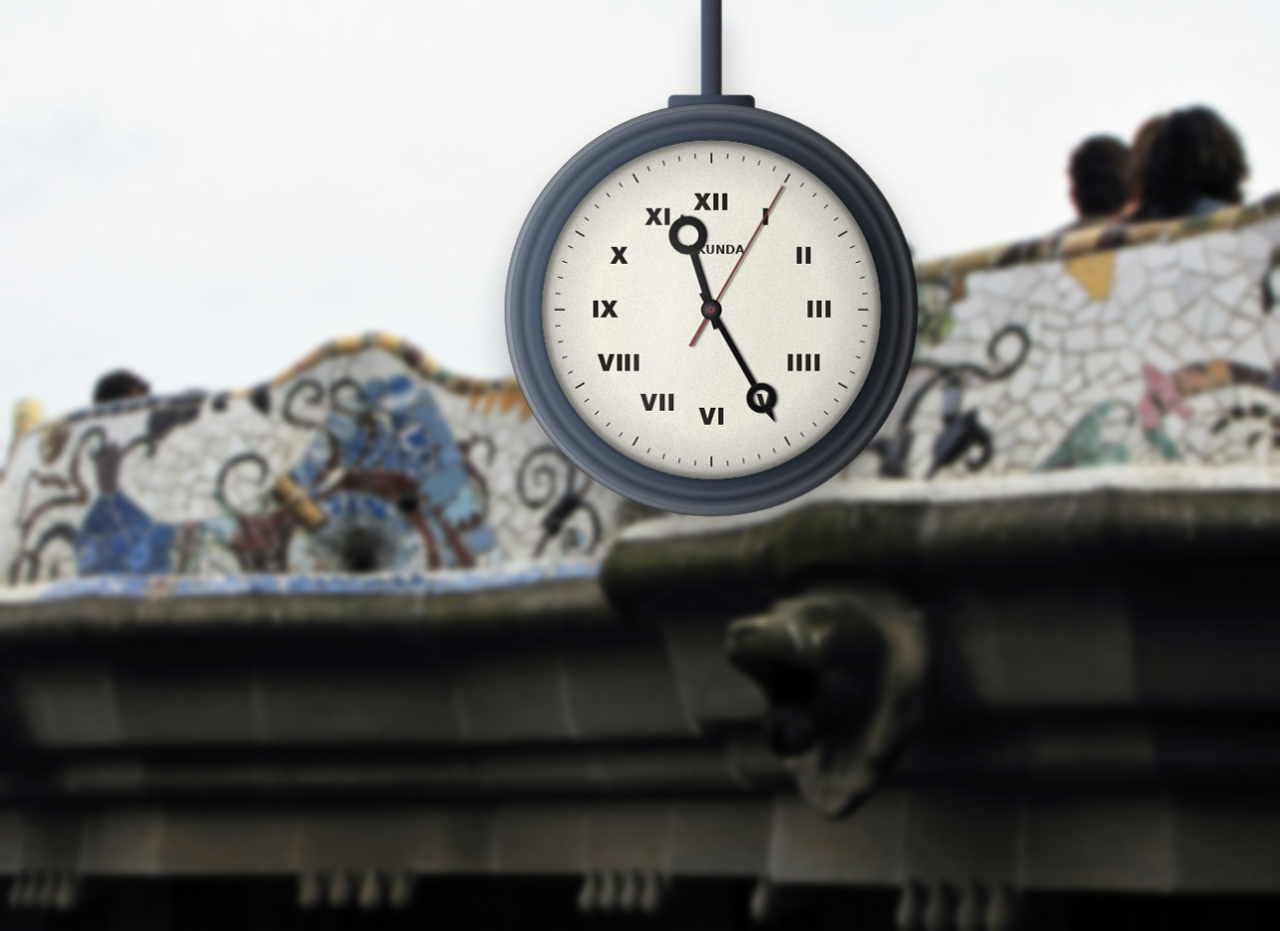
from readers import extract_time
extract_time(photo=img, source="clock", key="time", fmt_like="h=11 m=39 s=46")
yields h=11 m=25 s=5
